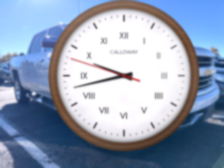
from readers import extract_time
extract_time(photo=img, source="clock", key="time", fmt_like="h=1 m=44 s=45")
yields h=9 m=42 s=48
